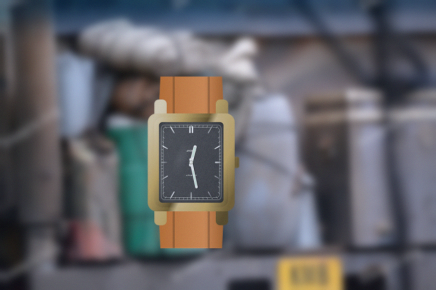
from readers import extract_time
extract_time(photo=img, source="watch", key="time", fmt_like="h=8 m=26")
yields h=12 m=28
